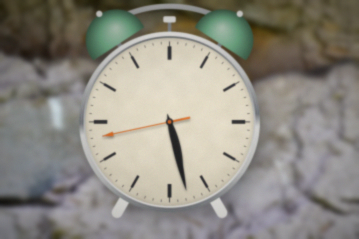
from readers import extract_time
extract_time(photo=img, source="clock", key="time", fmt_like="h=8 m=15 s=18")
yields h=5 m=27 s=43
